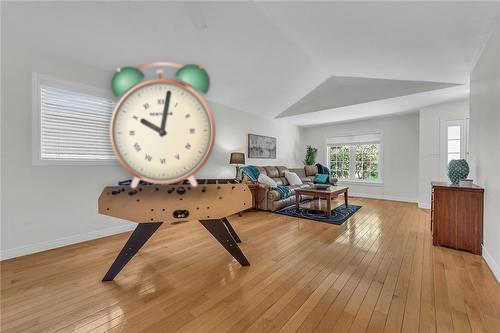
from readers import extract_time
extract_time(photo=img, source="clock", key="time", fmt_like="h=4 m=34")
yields h=10 m=2
